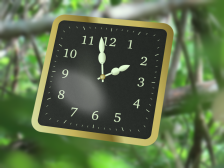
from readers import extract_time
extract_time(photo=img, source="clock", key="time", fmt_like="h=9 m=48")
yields h=1 m=58
